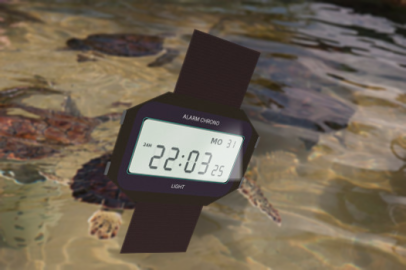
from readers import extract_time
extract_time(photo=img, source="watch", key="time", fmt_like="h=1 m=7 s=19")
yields h=22 m=3 s=25
